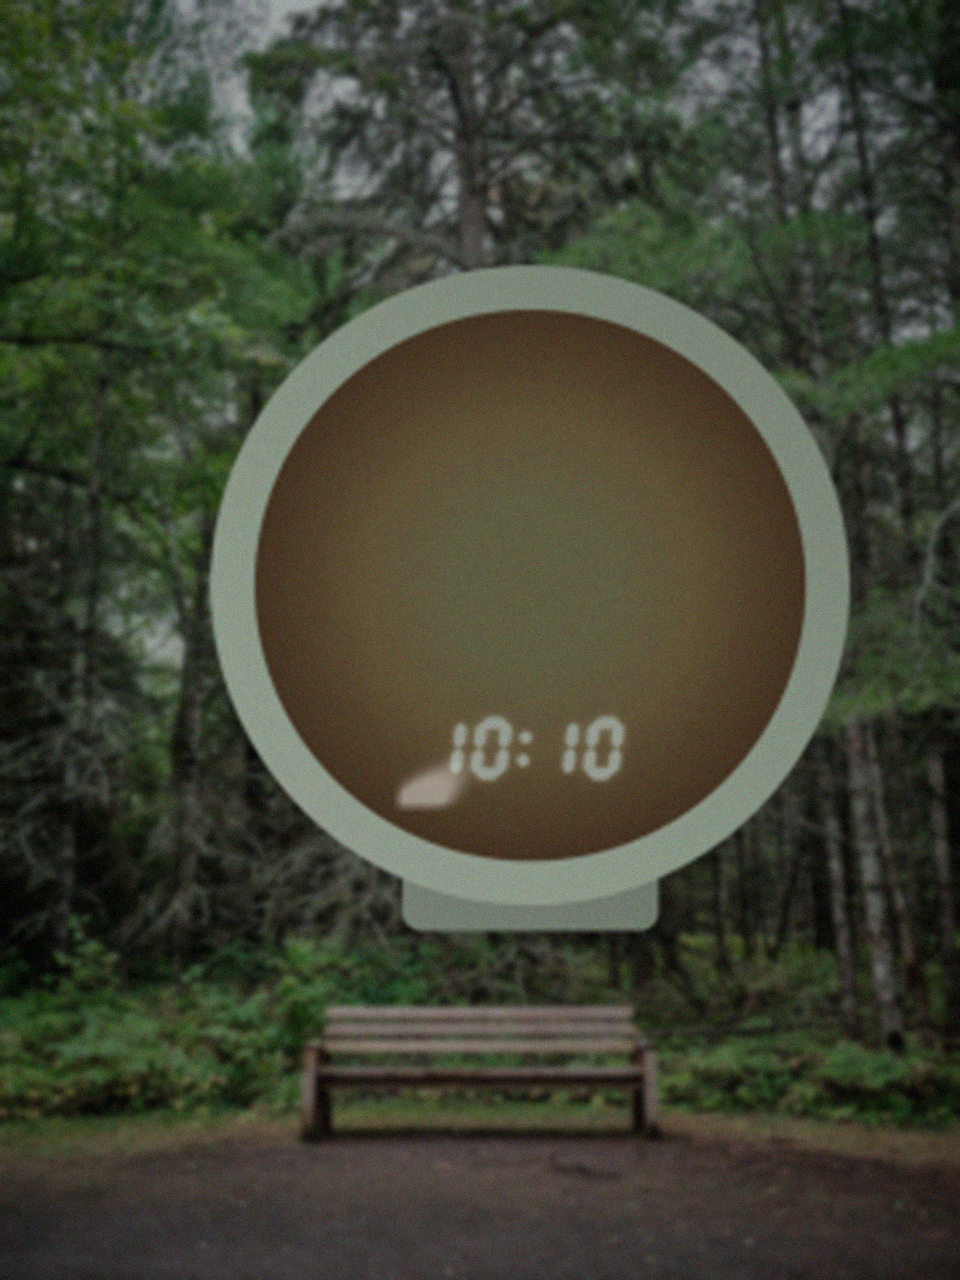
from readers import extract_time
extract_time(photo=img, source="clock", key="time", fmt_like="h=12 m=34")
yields h=10 m=10
